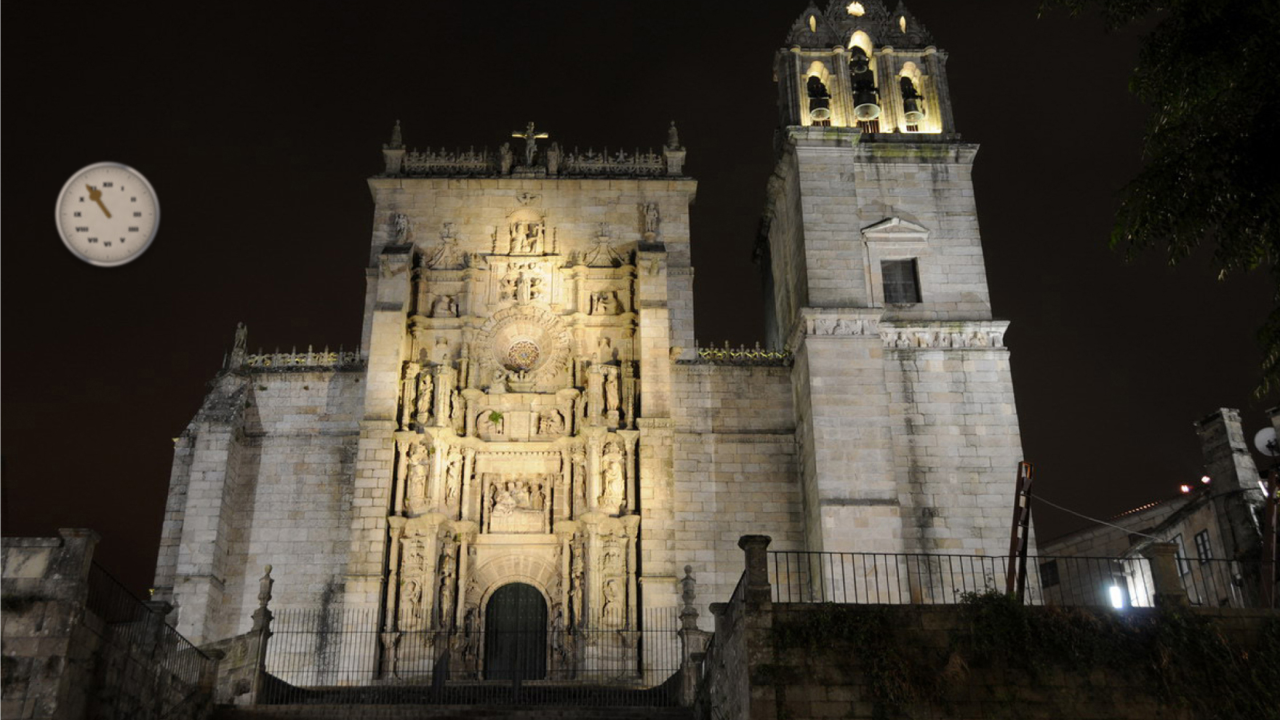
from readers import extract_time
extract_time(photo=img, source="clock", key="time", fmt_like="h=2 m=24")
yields h=10 m=54
